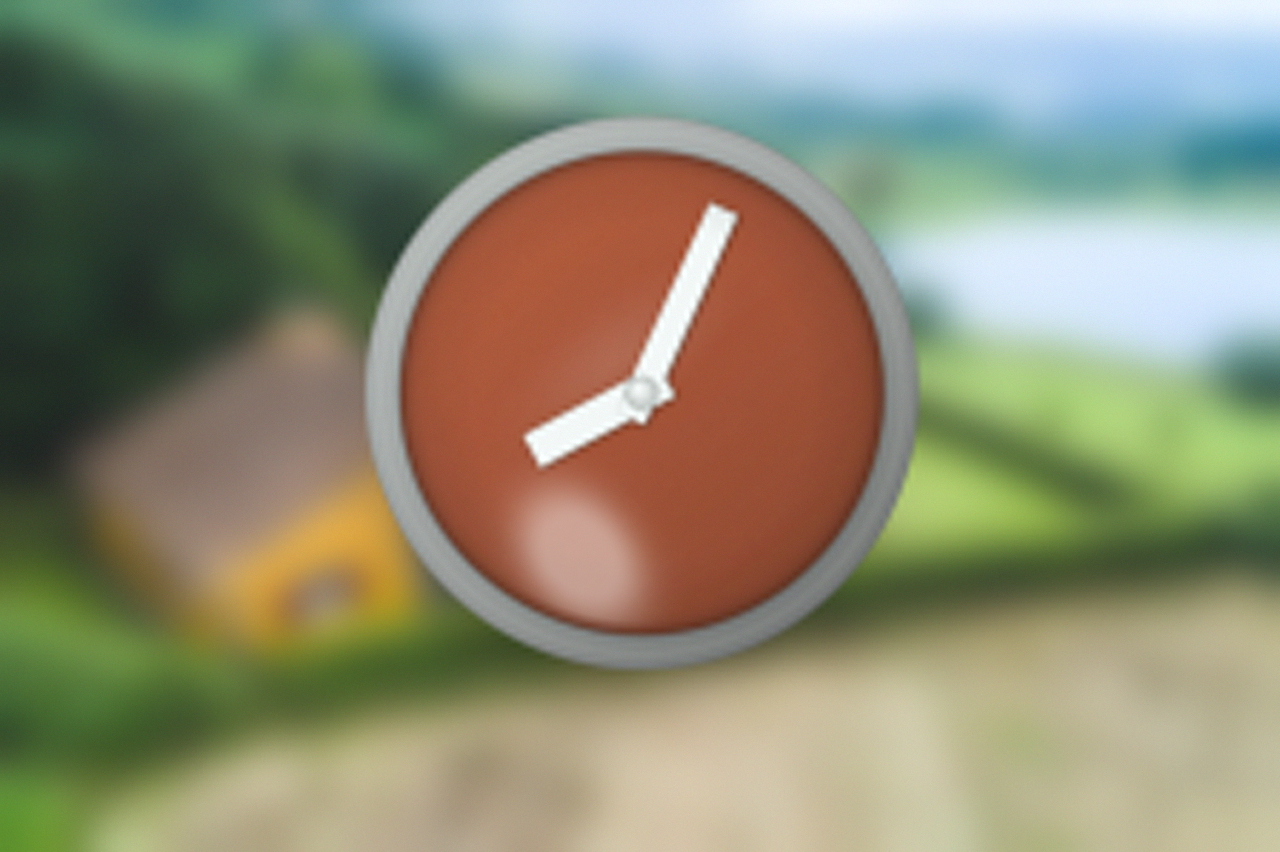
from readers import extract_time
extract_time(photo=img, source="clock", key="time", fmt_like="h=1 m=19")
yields h=8 m=4
